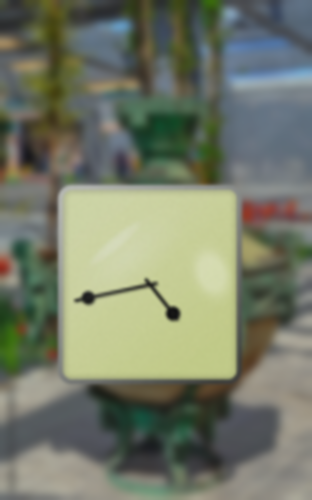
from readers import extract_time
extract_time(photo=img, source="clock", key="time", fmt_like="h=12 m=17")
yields h=4 m=43
